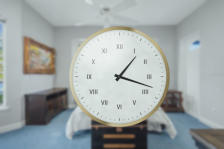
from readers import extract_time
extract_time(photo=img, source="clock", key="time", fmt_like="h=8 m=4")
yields h=1 m=18
